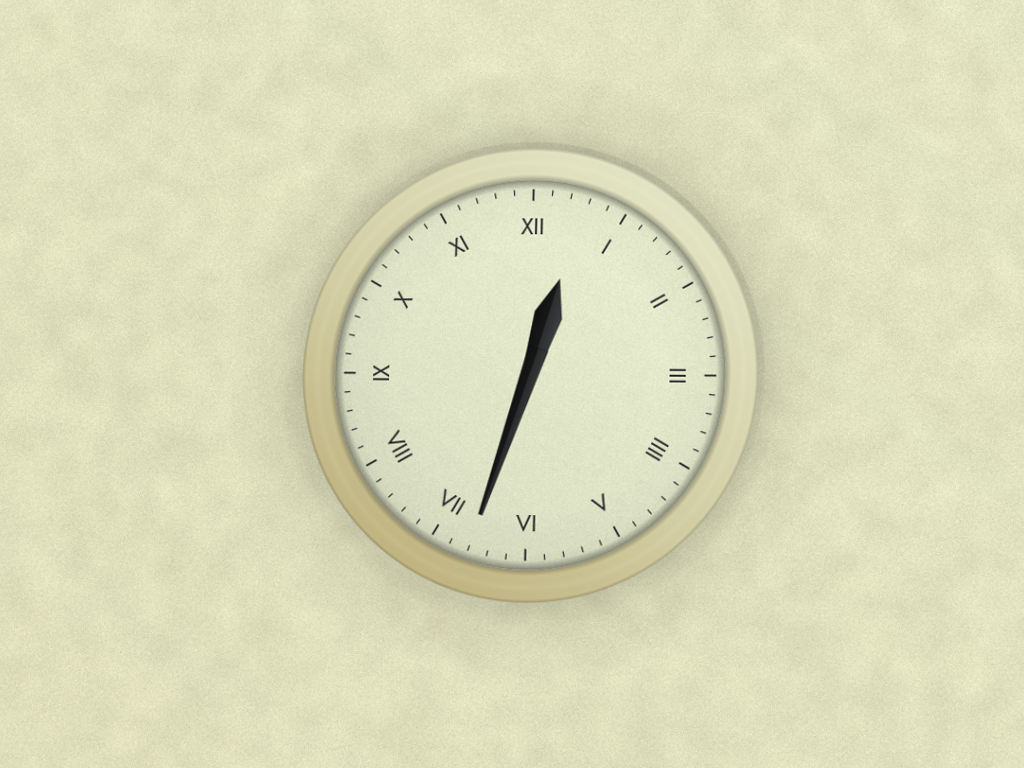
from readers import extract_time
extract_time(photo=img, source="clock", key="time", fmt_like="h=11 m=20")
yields h=12 m=33
